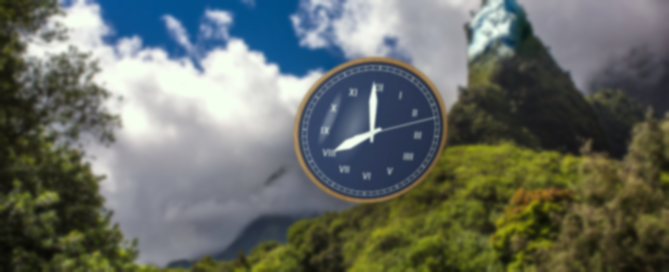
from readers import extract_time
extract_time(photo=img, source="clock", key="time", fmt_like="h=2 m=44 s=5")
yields h=7 m=59 s=12
